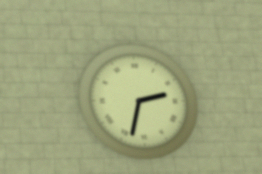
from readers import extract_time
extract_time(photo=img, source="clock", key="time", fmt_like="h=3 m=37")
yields h=2 m=33
